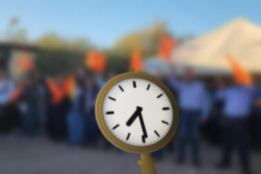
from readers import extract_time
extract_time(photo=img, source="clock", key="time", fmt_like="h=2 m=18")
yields h=7 m=29
